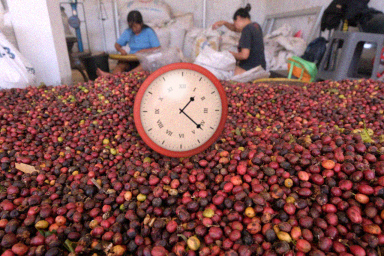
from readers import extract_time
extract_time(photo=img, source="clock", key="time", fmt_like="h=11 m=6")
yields h=1 m=22
